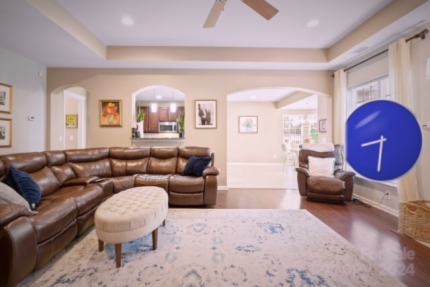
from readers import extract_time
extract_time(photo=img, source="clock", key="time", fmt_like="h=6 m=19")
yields h=8 m=31
